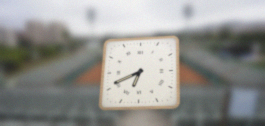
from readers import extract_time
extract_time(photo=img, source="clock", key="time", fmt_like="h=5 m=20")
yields h=6 m=41
